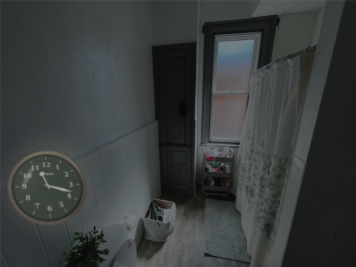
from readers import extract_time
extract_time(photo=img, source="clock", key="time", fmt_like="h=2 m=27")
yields h=11 m=18
